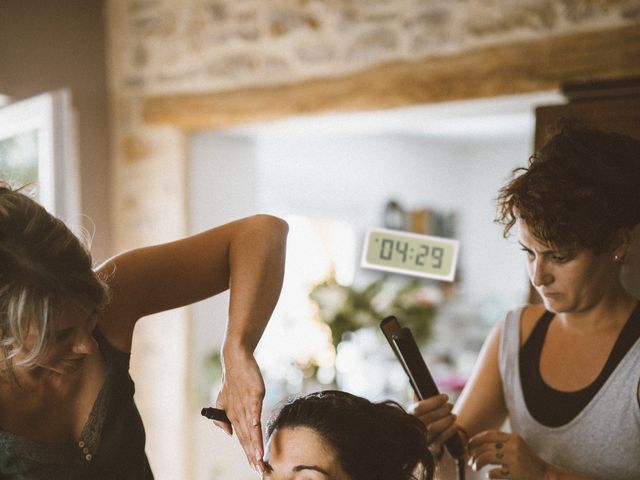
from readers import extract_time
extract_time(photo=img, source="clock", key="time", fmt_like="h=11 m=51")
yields h=4 m=29
